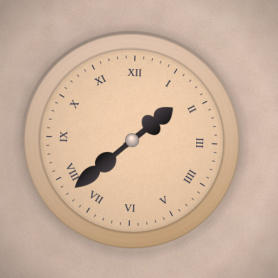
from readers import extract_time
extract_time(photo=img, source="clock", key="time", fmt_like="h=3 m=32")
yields h=1 m=38
